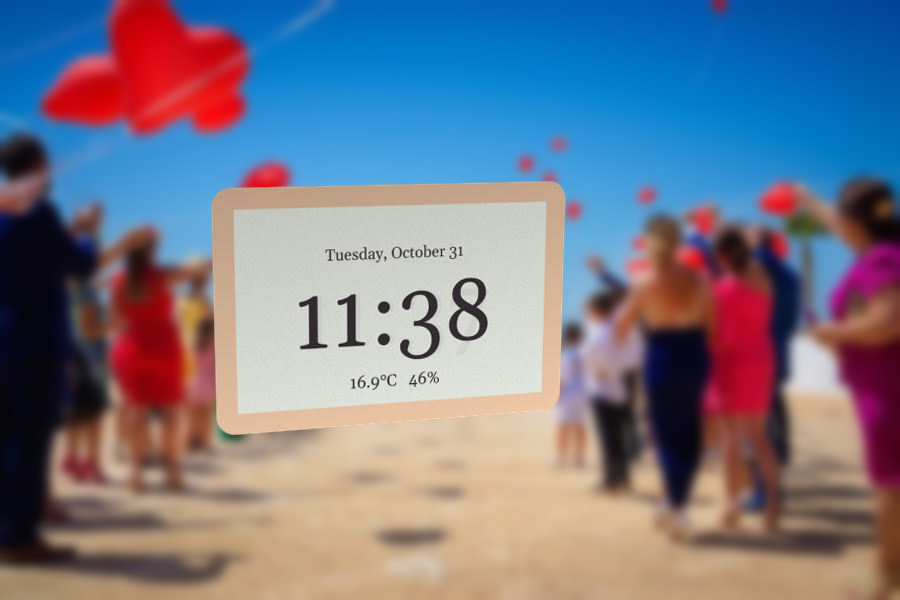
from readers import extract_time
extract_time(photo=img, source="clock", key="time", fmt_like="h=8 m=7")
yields h=11 m=38
